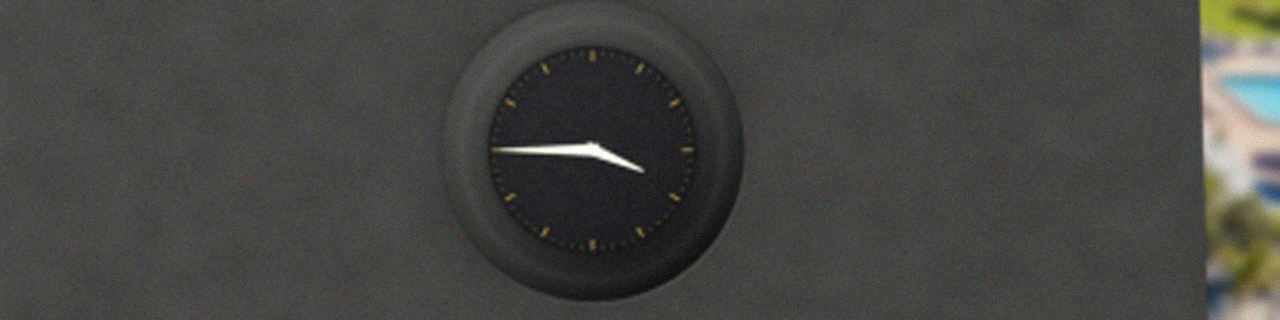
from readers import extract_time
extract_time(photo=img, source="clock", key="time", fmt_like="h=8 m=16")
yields h=3 m=45
